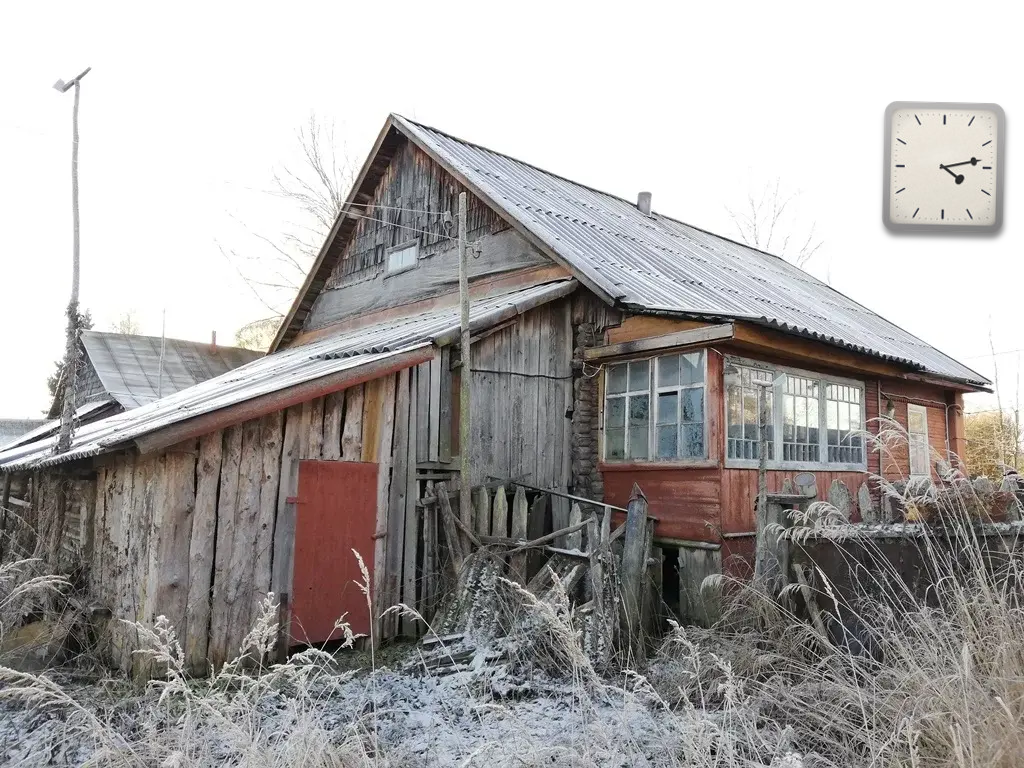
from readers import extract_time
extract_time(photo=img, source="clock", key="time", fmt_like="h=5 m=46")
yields h=4 m=13
